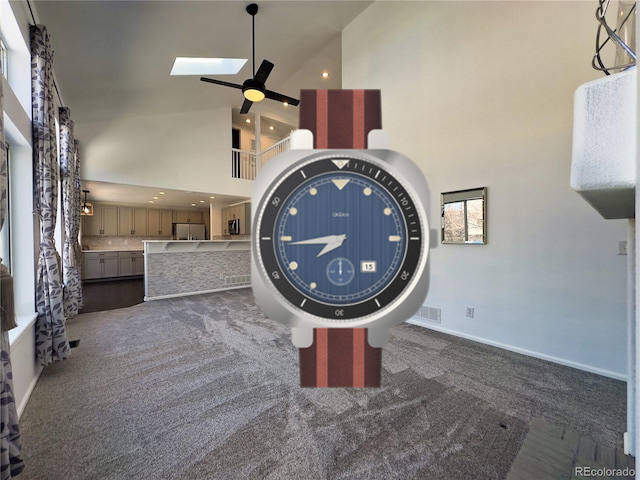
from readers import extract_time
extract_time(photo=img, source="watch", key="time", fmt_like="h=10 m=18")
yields h=7 m=44
